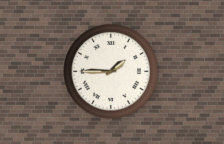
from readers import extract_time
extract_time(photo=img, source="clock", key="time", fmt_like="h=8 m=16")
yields h=1 m=45
